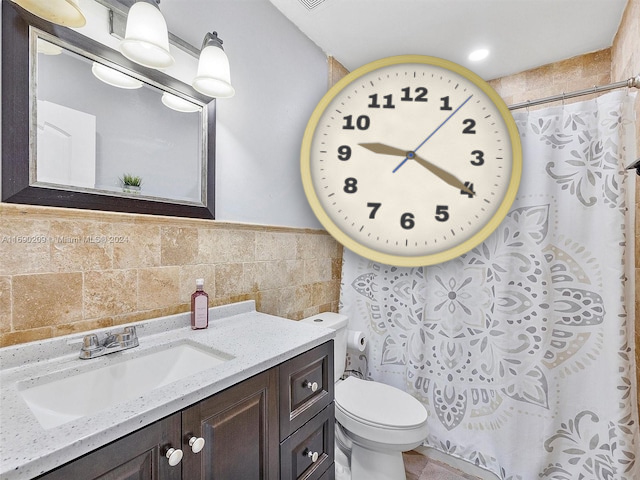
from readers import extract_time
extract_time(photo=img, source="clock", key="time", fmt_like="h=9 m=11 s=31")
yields h=9 m=20 s=7
